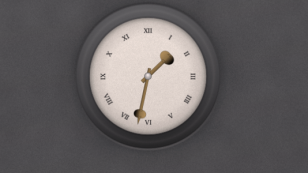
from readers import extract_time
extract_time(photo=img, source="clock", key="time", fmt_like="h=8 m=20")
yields h=1 m=32
